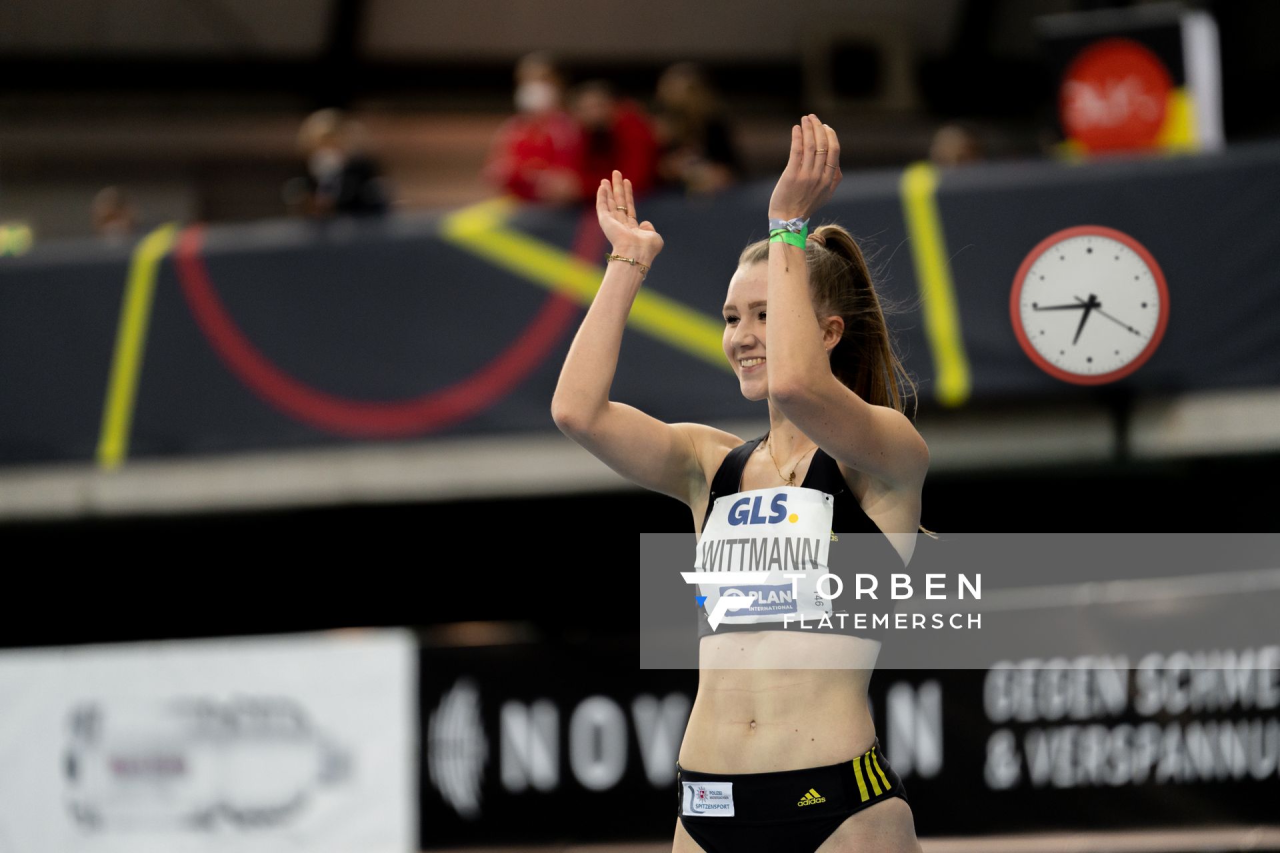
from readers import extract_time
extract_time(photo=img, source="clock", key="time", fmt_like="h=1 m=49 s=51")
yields h=6 m=44 s=20
